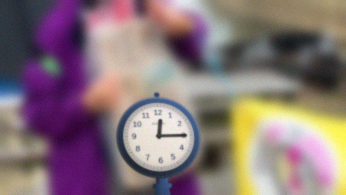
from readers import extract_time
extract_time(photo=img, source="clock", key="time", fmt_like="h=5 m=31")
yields h=12 m=15
